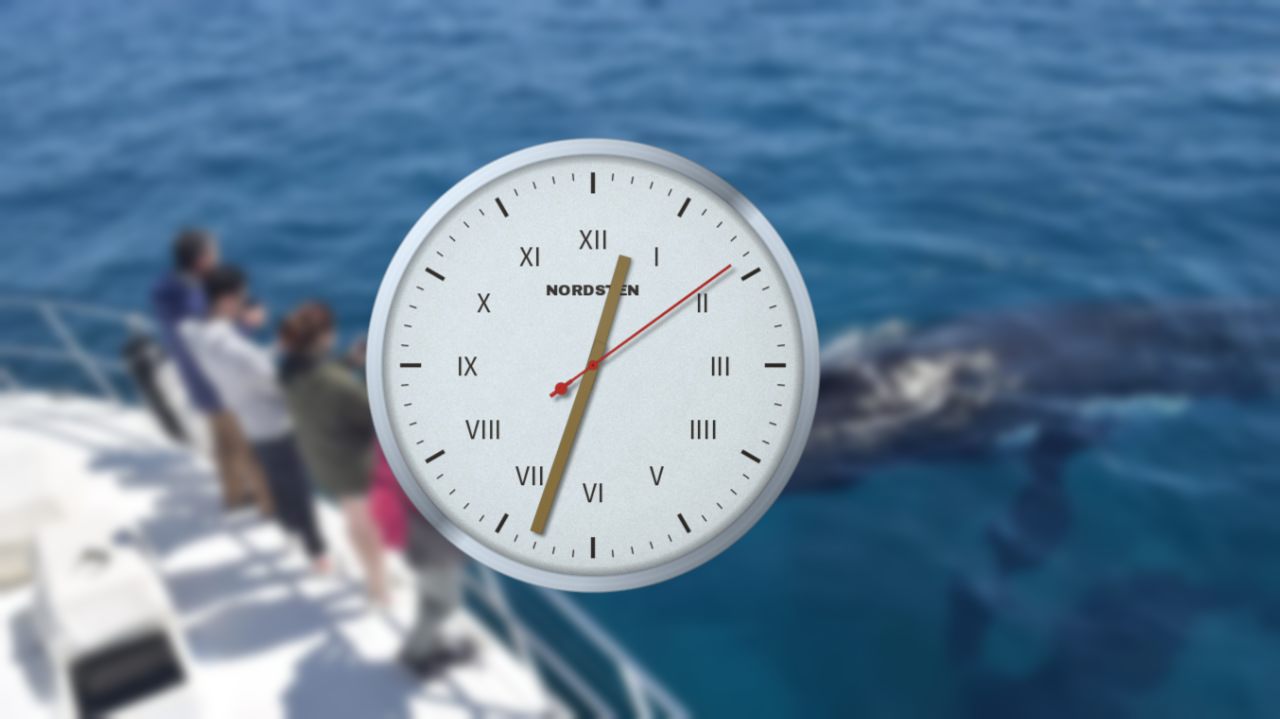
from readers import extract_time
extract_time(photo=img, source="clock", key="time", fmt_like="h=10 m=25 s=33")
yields h=12 m=33 s=9
